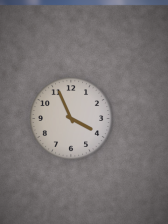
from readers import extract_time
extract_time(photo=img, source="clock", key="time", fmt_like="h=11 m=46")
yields h=3 m=56
